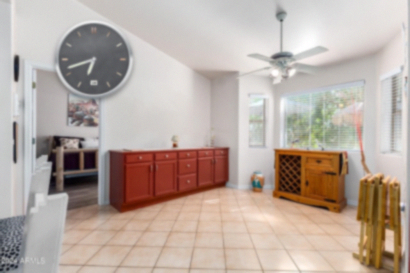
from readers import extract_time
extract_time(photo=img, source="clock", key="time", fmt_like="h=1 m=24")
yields h=6 m=42
